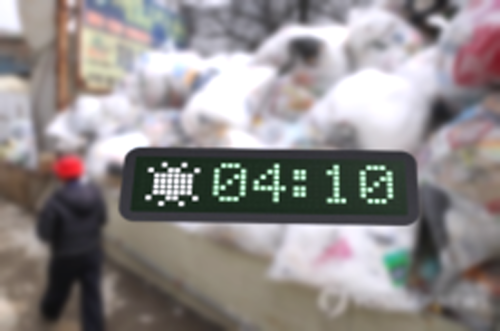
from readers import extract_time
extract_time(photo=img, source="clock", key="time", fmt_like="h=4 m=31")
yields h=4 m=10
